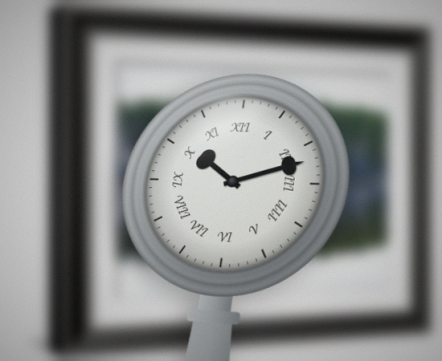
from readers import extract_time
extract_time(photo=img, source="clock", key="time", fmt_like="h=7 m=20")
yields h=10 m=12
